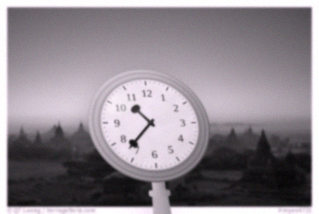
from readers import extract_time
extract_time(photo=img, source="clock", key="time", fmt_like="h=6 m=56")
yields h=10 m=37
